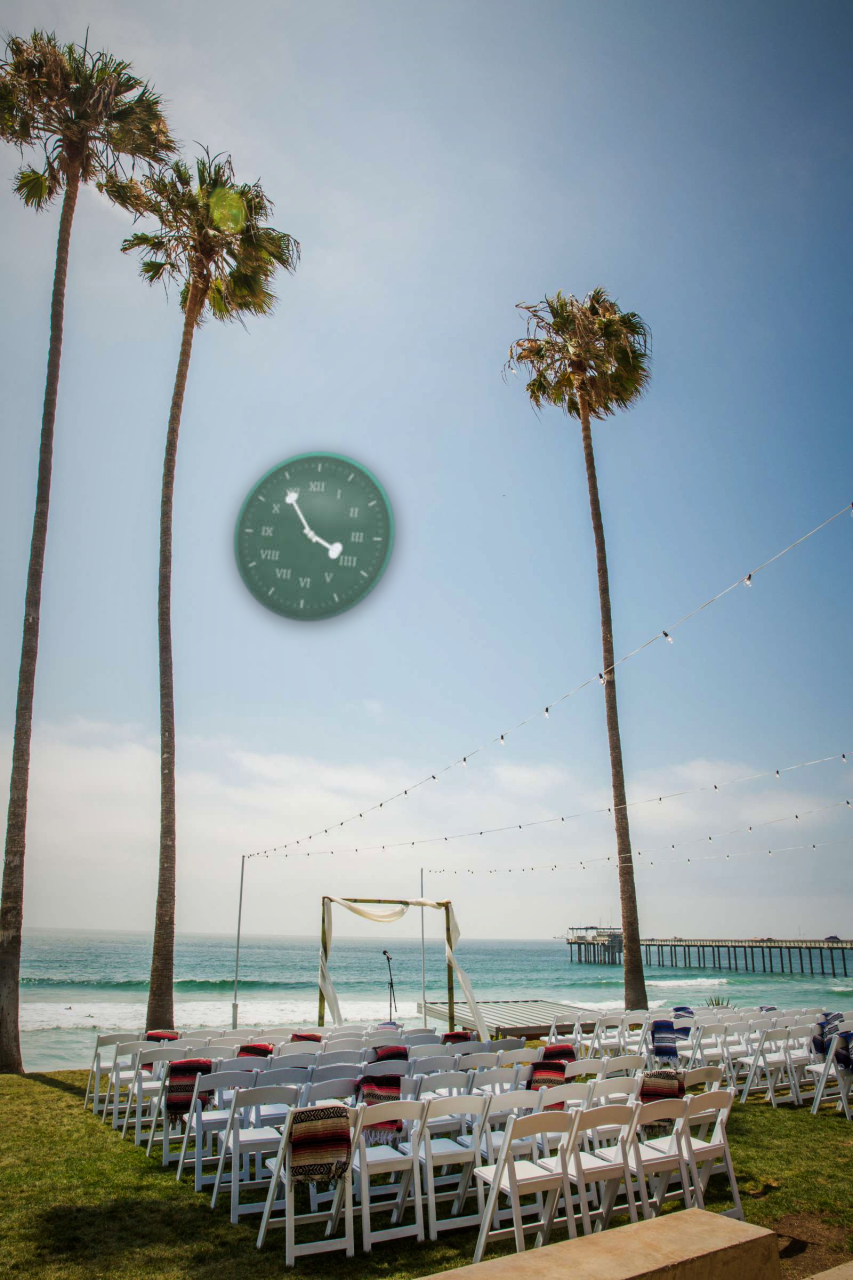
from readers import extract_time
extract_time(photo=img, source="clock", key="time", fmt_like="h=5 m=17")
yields h=3 m=54
